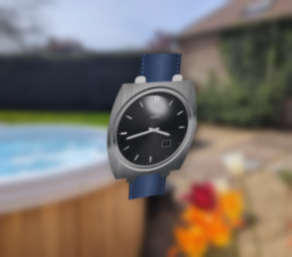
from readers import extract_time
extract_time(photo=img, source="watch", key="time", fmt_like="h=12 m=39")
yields h=3 m=43
